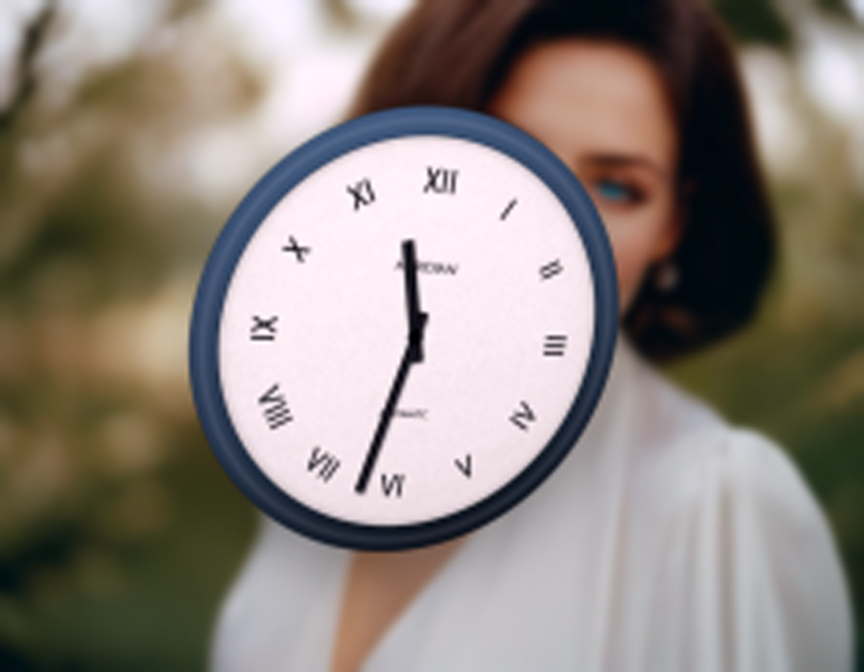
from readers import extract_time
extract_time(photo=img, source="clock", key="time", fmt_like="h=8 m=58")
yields h=11 m=32
